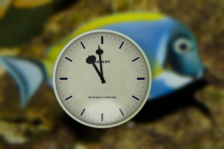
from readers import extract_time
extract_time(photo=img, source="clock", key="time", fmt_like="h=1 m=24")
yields h=10 m=59
